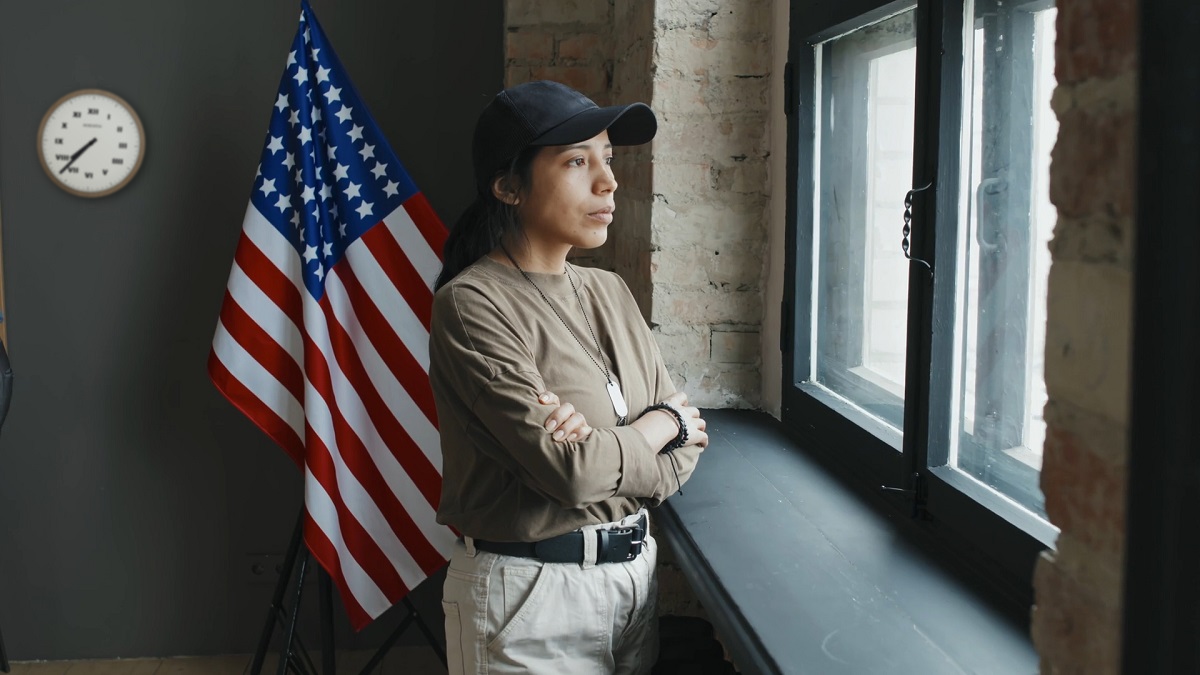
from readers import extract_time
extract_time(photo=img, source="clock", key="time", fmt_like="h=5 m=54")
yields h=7 m=37
